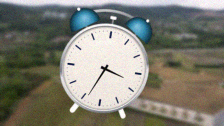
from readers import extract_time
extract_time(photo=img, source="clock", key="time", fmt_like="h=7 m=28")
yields h=3 m=34
